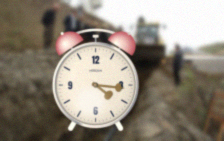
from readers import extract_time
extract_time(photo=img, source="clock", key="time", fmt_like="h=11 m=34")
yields h=4 m=16
